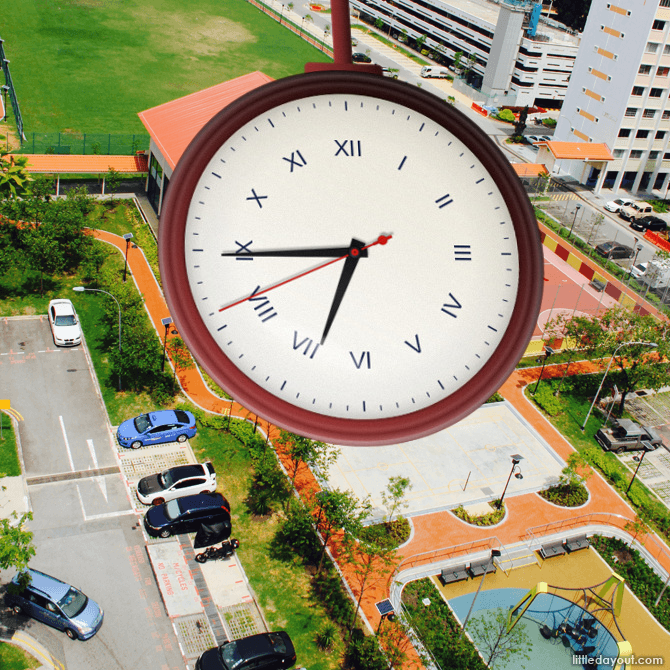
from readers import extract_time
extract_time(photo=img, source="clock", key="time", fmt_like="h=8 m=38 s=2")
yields h=6 m=44 s=41
